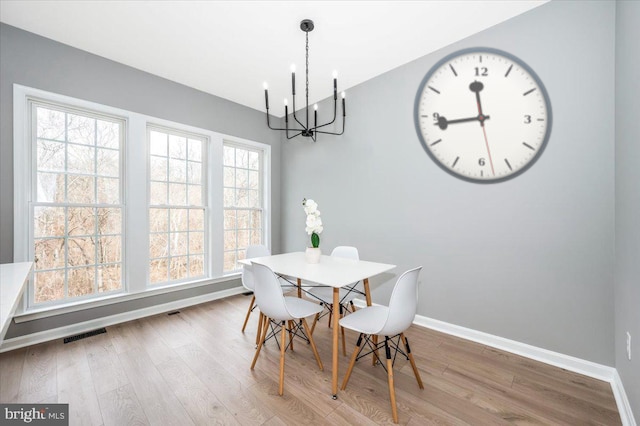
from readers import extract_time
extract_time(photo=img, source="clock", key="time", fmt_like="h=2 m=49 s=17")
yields h=11 m=43 s=28
